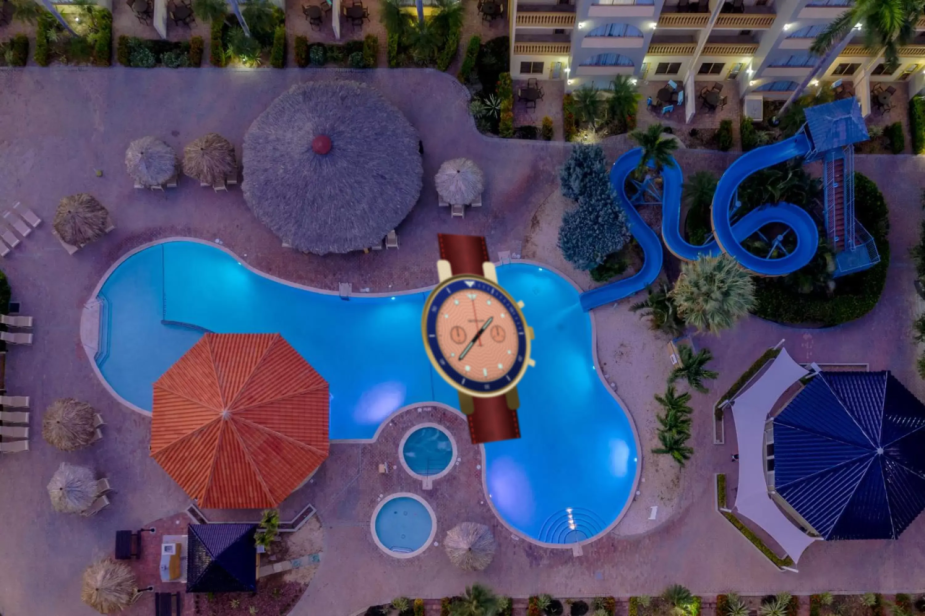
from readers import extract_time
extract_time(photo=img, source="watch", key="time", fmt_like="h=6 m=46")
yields h=1 m=38
